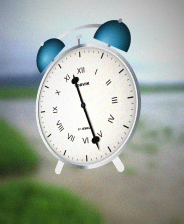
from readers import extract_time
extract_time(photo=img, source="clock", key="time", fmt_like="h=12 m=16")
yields h=11 m=27
